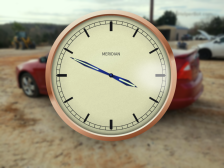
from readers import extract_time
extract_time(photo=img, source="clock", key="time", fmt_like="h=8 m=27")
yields h=3 m=49
